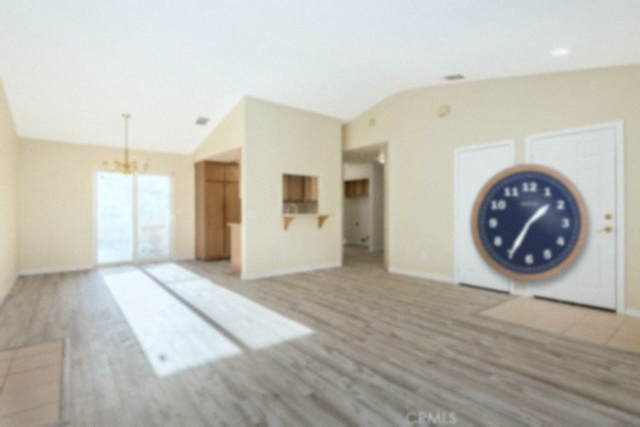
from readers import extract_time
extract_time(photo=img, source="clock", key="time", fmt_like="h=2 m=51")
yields h=1 m=35
